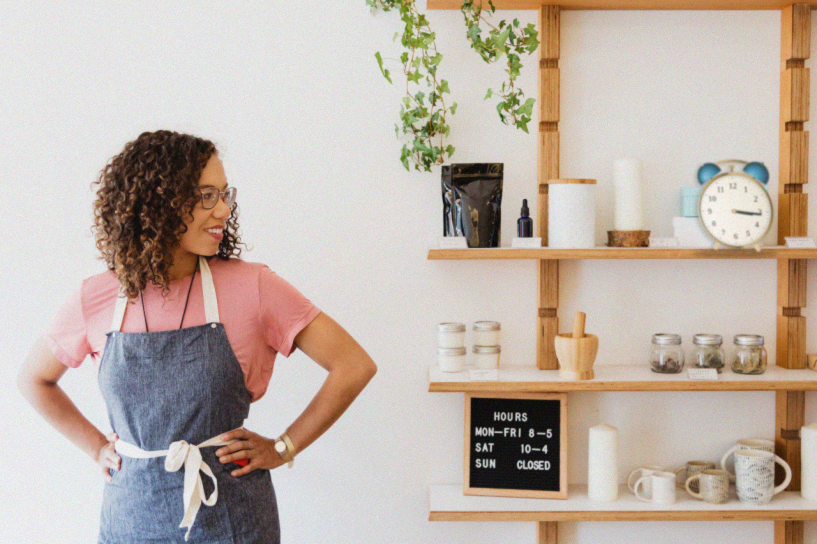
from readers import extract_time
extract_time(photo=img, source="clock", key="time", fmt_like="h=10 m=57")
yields h=3 m=16
